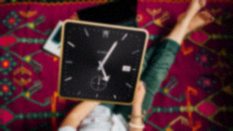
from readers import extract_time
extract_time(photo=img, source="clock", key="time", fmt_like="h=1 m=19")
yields h=5 m=4
